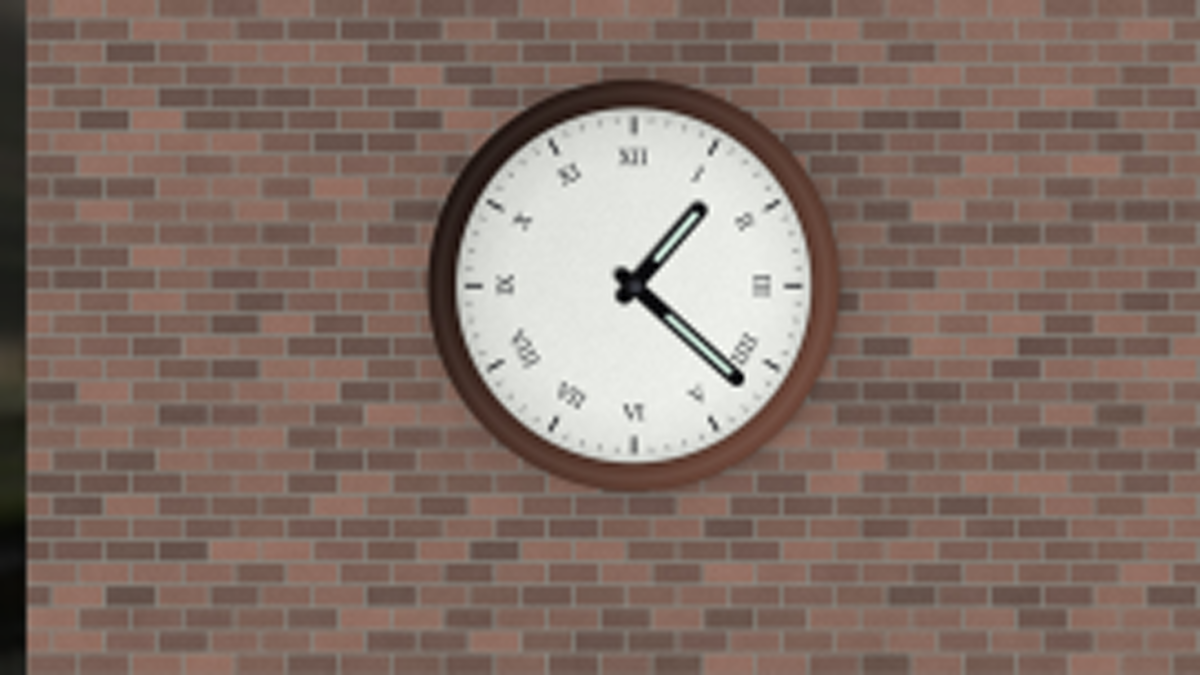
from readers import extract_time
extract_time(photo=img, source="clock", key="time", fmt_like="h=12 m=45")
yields h=1 m=22
